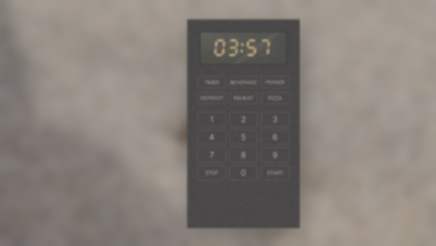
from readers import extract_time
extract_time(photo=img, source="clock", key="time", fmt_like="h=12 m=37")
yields h=3 m=57
